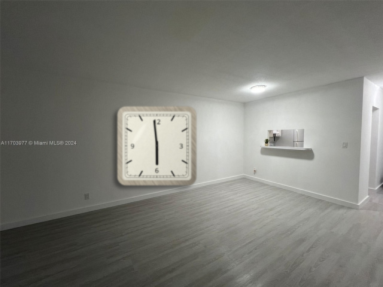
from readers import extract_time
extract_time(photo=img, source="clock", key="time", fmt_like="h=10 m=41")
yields h=5 m=59
